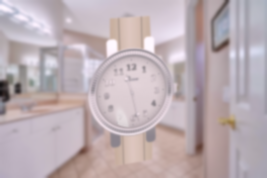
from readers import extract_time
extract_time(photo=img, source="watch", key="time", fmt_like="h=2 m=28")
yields h=11 m=28
